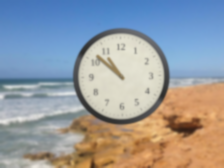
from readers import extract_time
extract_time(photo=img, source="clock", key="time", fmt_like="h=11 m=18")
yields h=10 m=52
